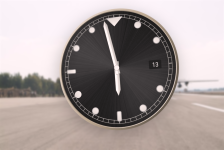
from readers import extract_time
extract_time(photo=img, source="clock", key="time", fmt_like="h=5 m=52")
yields h=5 m=58
